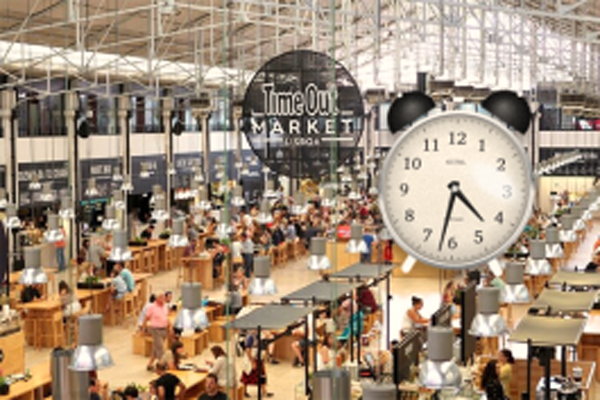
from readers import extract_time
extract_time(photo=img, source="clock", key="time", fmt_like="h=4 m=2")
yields h=4 m=32
